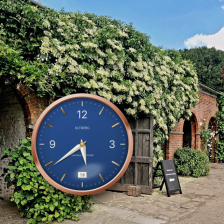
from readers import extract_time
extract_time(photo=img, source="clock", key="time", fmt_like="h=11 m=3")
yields h=5 m=39
